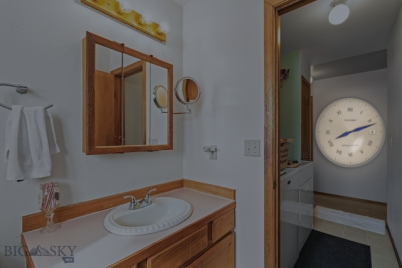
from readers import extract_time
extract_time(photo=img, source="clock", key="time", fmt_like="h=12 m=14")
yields h=8 m=12
